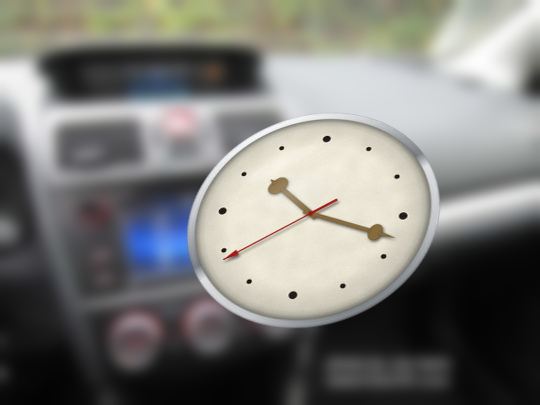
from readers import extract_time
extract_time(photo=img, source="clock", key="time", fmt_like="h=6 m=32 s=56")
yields h=10 m=17 s=39
